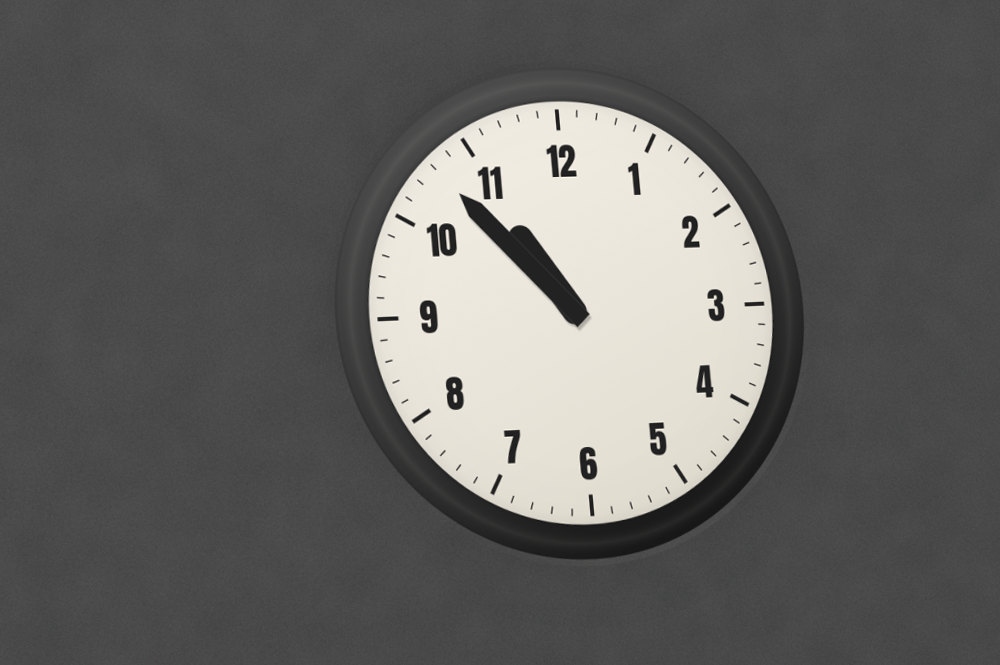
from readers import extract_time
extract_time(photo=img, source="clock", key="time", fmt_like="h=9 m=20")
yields h=10 m=53
